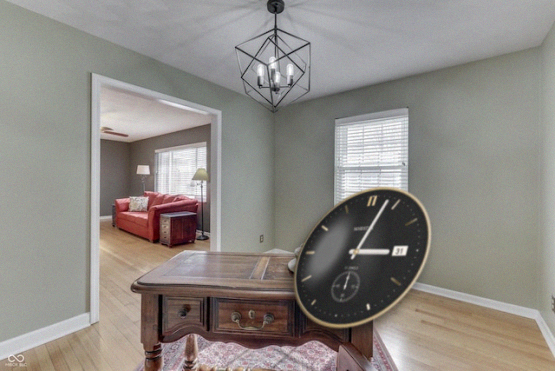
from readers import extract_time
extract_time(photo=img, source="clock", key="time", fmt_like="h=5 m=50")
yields h=3 m=3
